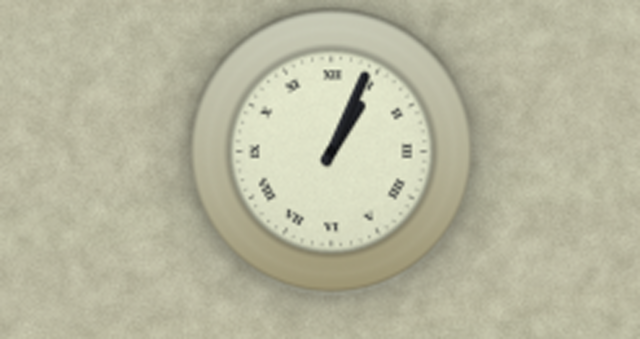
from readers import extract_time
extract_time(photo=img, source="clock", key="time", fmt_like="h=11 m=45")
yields h=1 m=4
